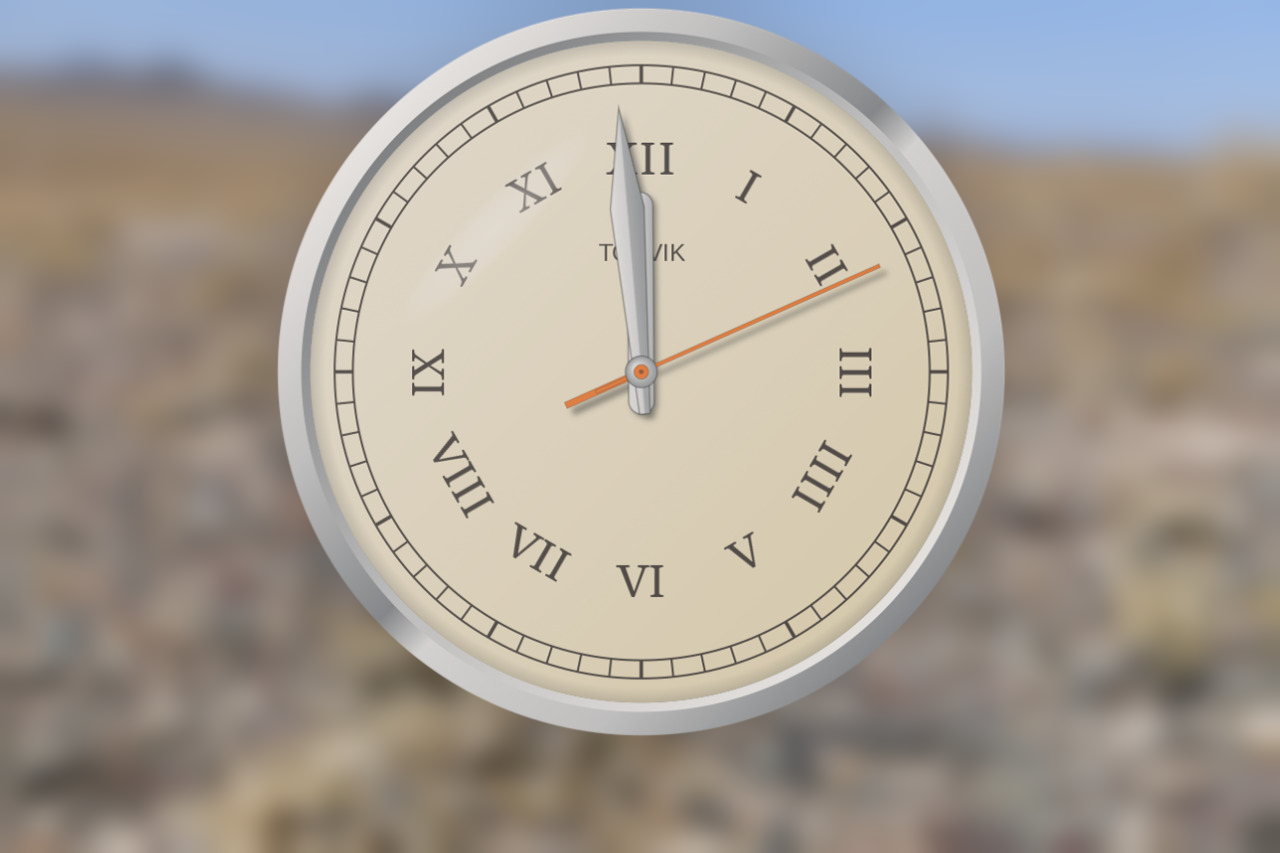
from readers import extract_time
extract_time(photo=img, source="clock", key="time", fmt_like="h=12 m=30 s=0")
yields h=11 m=59 s=11
